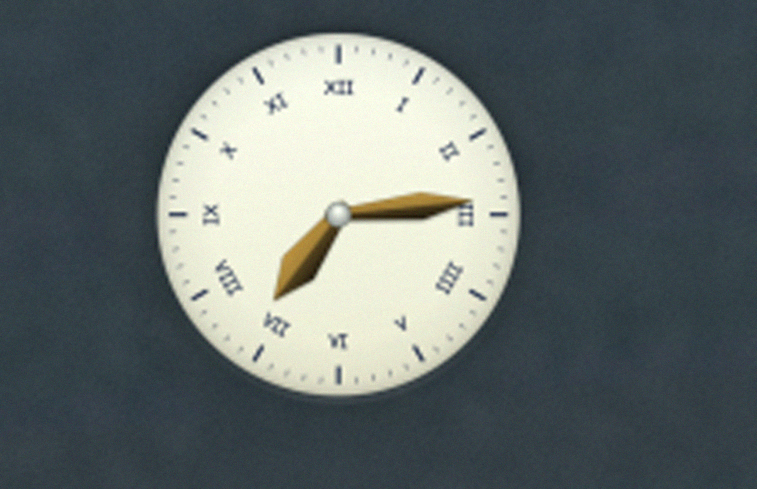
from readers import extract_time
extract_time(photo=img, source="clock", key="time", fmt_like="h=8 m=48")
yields h=7 m=14
